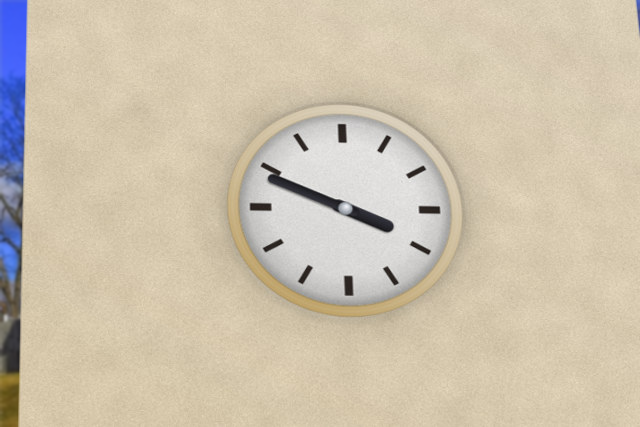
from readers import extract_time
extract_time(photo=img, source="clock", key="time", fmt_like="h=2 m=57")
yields h=3 m=49
